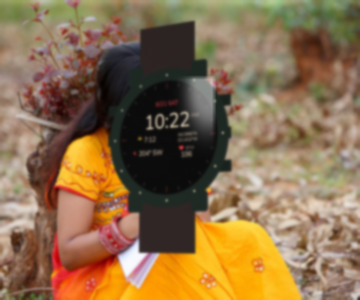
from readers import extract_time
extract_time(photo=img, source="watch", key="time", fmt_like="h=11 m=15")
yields h=10 m=22
